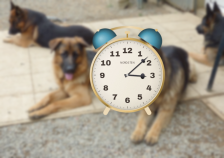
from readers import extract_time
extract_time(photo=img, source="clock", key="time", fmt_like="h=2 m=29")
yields h=3 m=8
